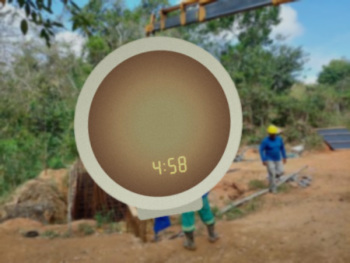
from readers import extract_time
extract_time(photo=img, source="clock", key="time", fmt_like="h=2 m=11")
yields h=4 m=58
